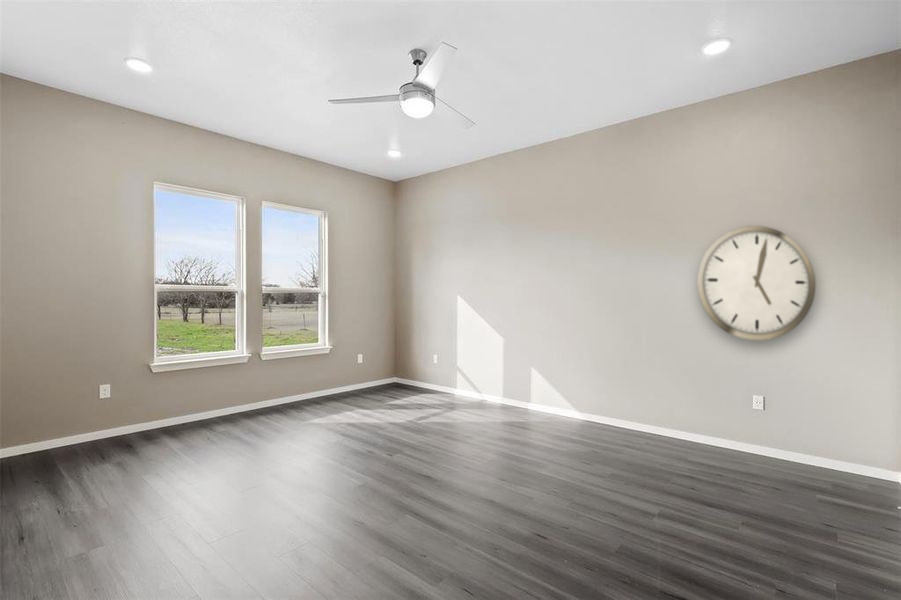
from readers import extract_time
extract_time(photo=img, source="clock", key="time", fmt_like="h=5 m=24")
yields h=5 m=2
